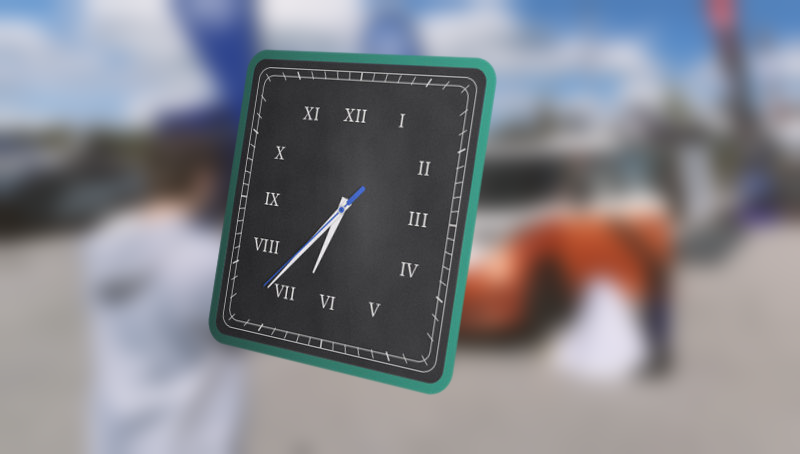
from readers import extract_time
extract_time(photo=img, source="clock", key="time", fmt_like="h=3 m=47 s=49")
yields h=6 m=36 s=37
